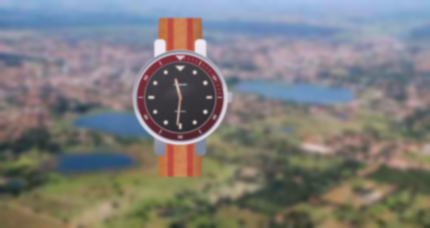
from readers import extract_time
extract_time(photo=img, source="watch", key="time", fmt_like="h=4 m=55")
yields h=11 m=31
